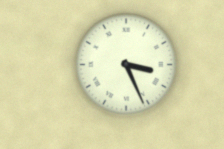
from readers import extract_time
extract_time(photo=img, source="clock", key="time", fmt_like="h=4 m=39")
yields h=3 m=26
